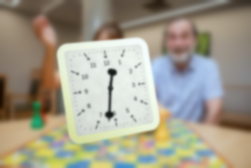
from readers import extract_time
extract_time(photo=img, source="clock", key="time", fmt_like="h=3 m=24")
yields h=12 m=32
